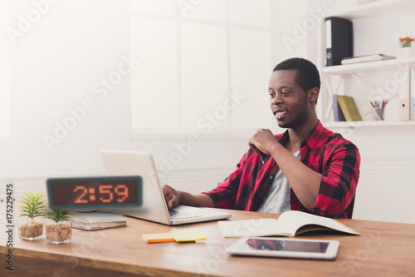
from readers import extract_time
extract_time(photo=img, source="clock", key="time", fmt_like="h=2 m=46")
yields h=2 m=59
